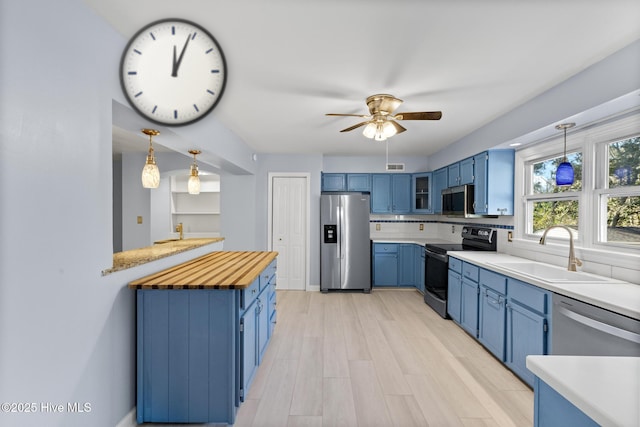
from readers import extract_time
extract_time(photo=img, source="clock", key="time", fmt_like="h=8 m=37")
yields h=12 m=4
